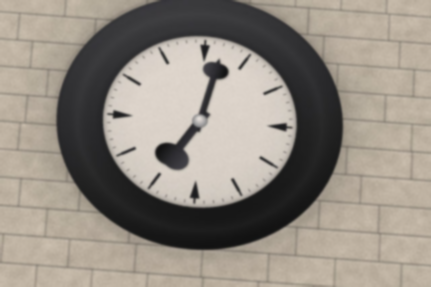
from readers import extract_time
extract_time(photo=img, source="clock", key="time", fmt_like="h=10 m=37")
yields h=7 m=2
